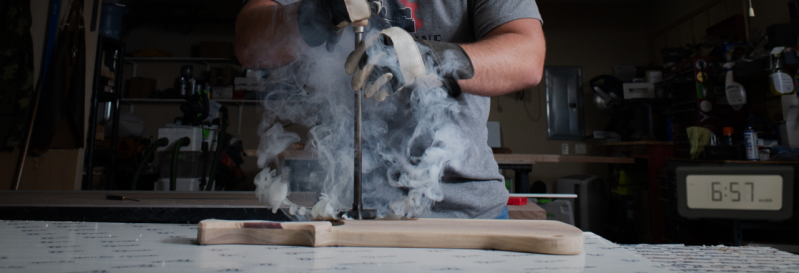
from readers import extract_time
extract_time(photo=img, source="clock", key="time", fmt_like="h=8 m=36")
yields h=6 m=57
